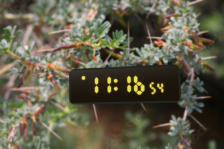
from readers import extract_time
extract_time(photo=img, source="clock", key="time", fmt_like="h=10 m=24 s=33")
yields h=11 m=16 s=54
